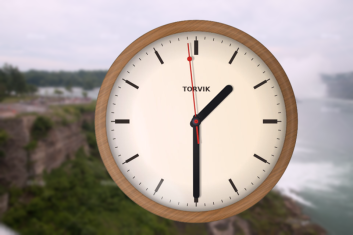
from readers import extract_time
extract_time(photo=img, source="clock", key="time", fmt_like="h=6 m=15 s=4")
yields h=1 m=29 s=59
